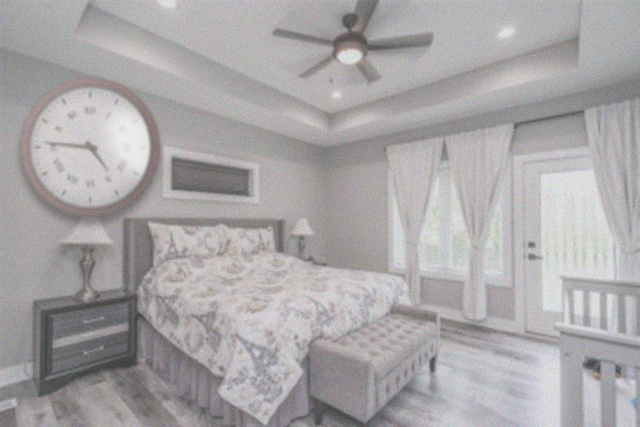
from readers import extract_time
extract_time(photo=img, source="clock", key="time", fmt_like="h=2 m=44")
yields h=4 m=46
